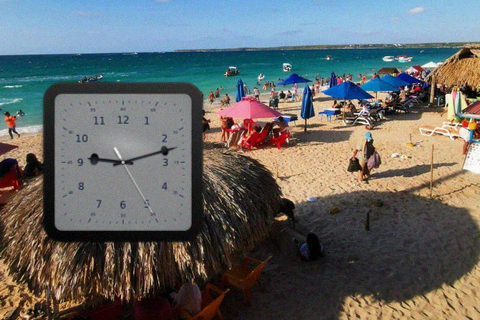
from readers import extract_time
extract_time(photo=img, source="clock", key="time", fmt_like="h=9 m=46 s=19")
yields h=9 m=12 s=25
